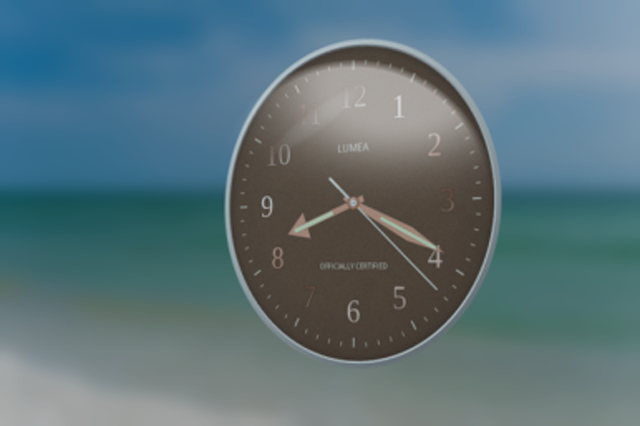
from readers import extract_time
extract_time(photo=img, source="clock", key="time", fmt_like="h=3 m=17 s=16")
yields h=8 m=19 s=22
